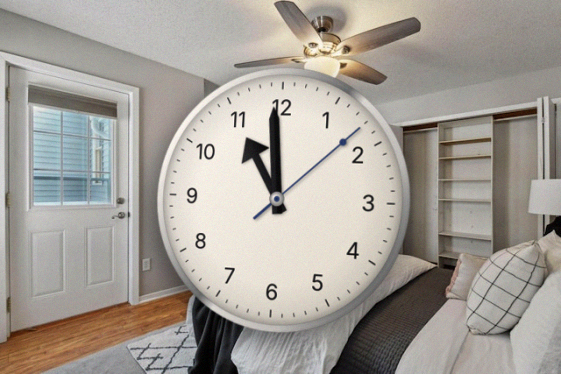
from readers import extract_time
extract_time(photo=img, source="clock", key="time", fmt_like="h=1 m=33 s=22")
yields h=10 m=59 s=8
